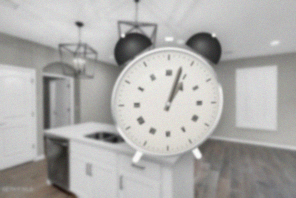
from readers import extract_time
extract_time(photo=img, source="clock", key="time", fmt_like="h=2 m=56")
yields h=1 m=3
